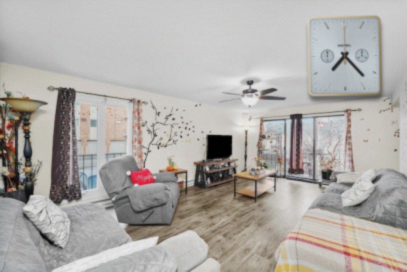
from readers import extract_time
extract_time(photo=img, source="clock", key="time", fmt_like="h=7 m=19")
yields h=7 m=23
